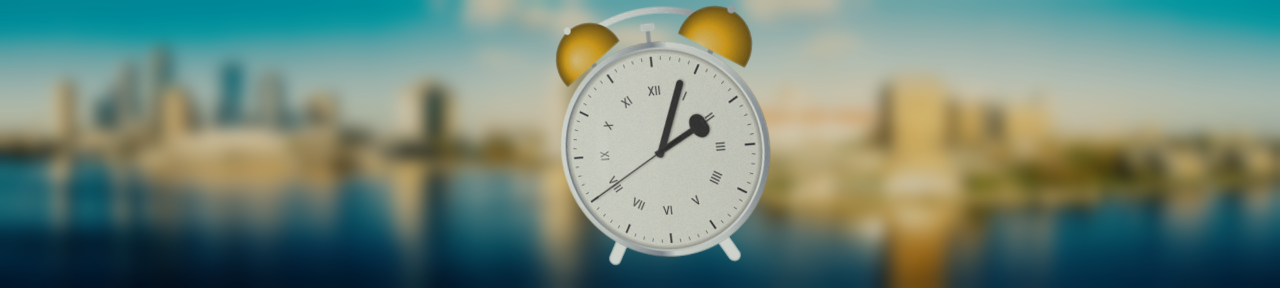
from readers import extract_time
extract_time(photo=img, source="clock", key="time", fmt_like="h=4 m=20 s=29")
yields h=2 m=3 s=40
